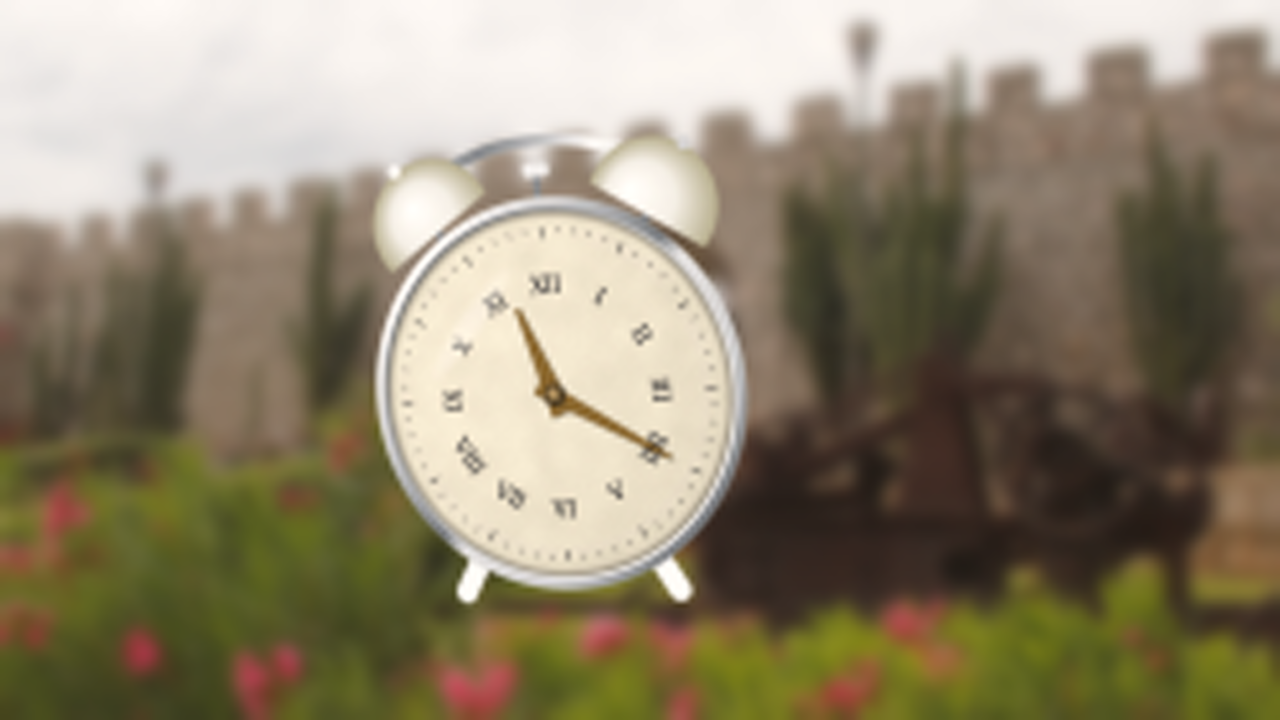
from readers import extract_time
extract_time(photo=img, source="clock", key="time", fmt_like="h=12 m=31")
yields h=11 m=20
